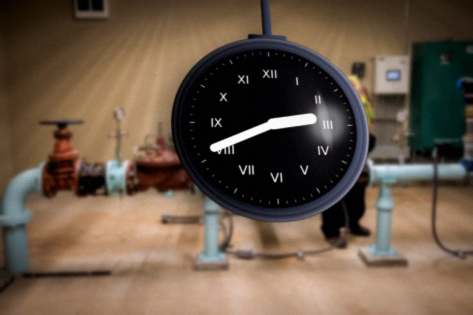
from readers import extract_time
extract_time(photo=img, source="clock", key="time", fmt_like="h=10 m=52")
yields h=2 m=41
